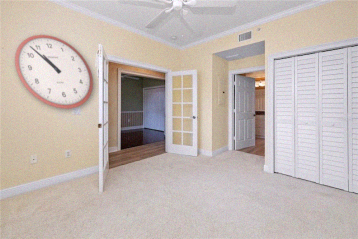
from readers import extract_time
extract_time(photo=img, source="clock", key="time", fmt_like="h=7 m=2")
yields h=10 m=53
